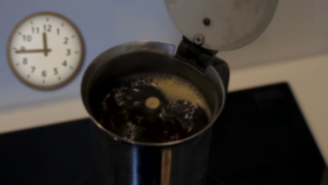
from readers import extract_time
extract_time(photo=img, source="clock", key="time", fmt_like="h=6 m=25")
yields h=11 m=44
